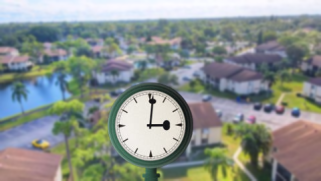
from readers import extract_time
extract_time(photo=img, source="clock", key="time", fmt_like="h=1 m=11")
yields h=3 m=1
